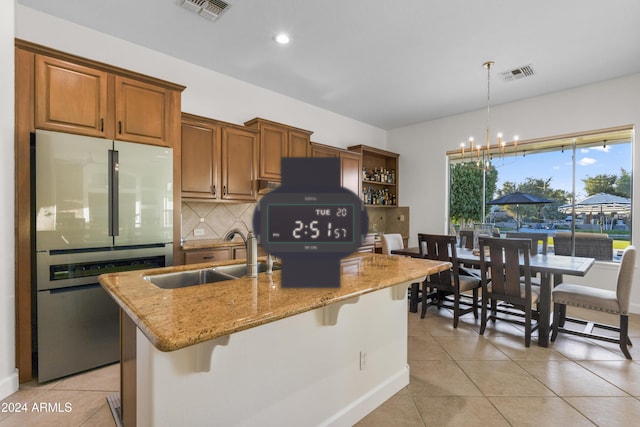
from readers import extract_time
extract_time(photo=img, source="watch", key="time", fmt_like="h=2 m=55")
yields h=2 m=51
